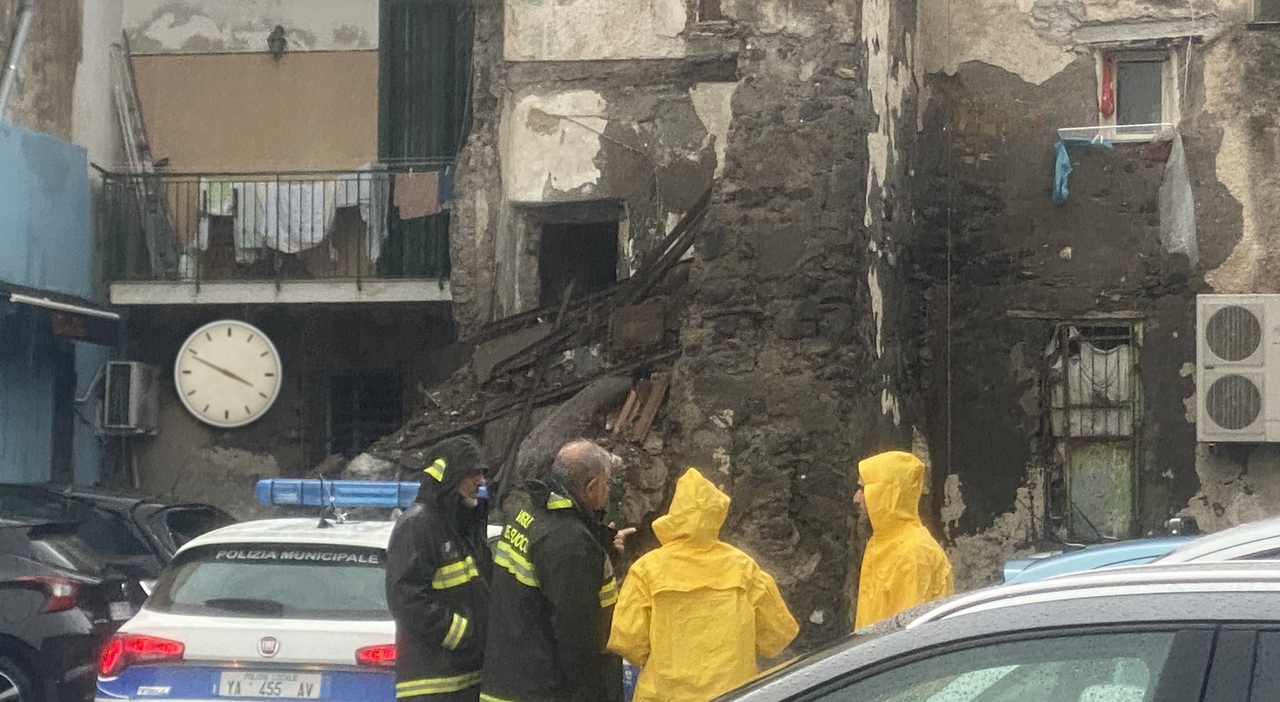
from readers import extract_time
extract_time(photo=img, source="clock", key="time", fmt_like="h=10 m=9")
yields h=3 m=49
